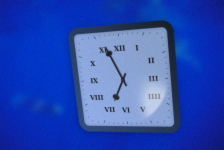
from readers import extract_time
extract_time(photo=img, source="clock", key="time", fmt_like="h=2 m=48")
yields h=6 m=56
